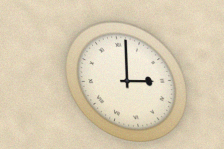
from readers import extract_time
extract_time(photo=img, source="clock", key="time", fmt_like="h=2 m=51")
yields h=3 m=2
